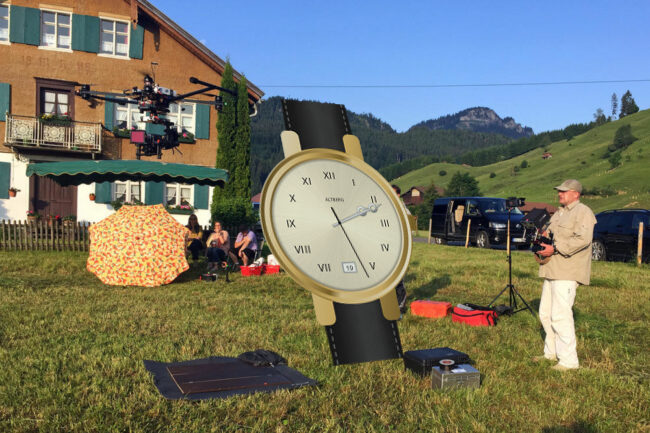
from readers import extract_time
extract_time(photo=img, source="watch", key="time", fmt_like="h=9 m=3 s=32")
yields h=2 m=11 s=27
